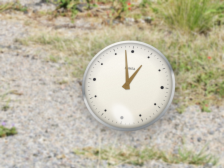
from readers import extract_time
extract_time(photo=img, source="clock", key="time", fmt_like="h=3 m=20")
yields h=12 m=58
